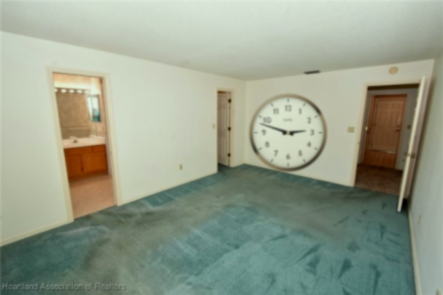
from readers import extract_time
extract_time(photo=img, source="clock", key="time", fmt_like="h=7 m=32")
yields h=2 m=48
